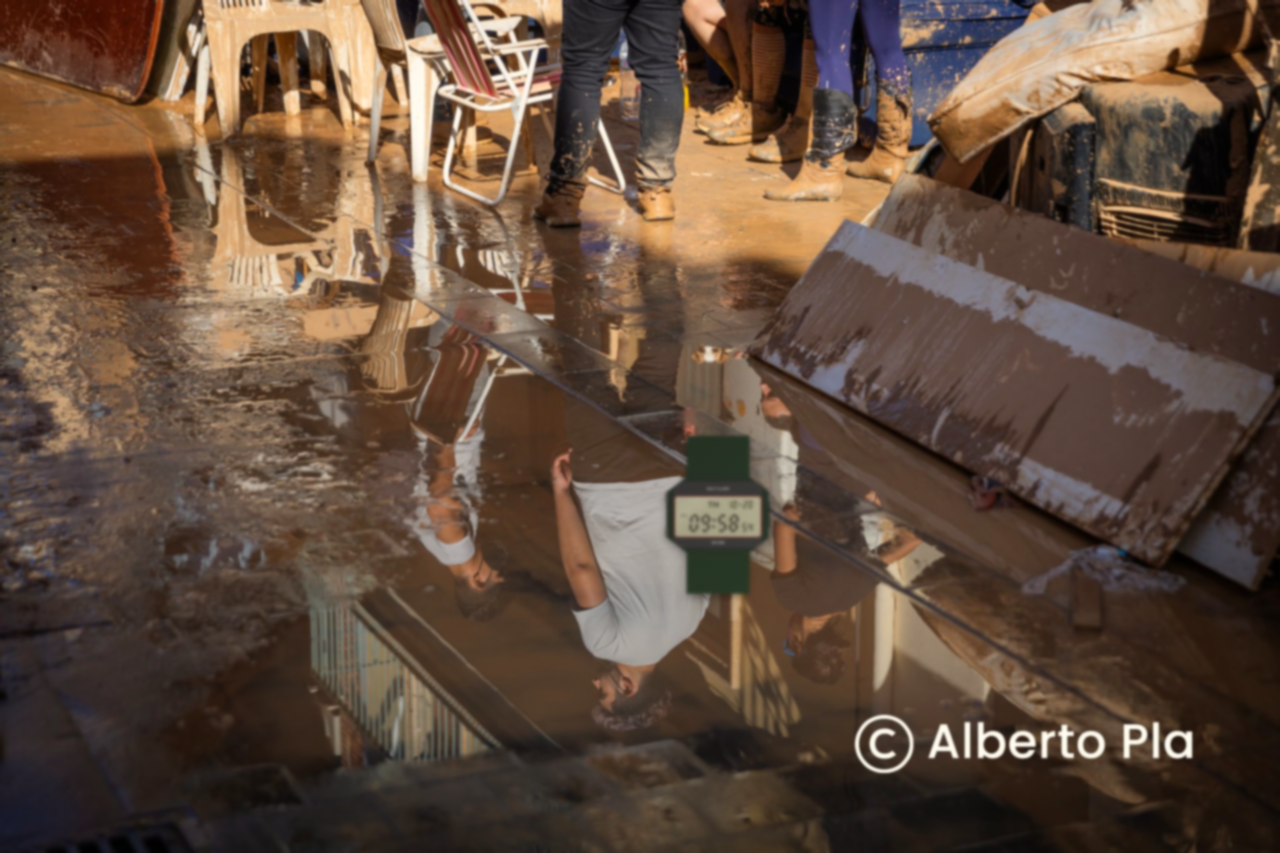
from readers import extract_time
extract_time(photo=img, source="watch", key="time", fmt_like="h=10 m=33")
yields h=9 m=58
